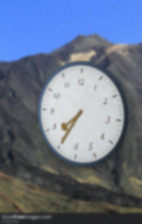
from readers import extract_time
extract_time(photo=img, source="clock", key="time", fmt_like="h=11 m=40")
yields h=7 m=35
